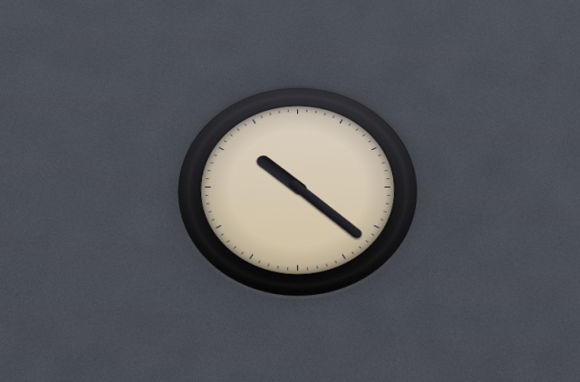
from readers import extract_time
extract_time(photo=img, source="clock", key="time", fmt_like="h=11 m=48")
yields h=10 m=22
